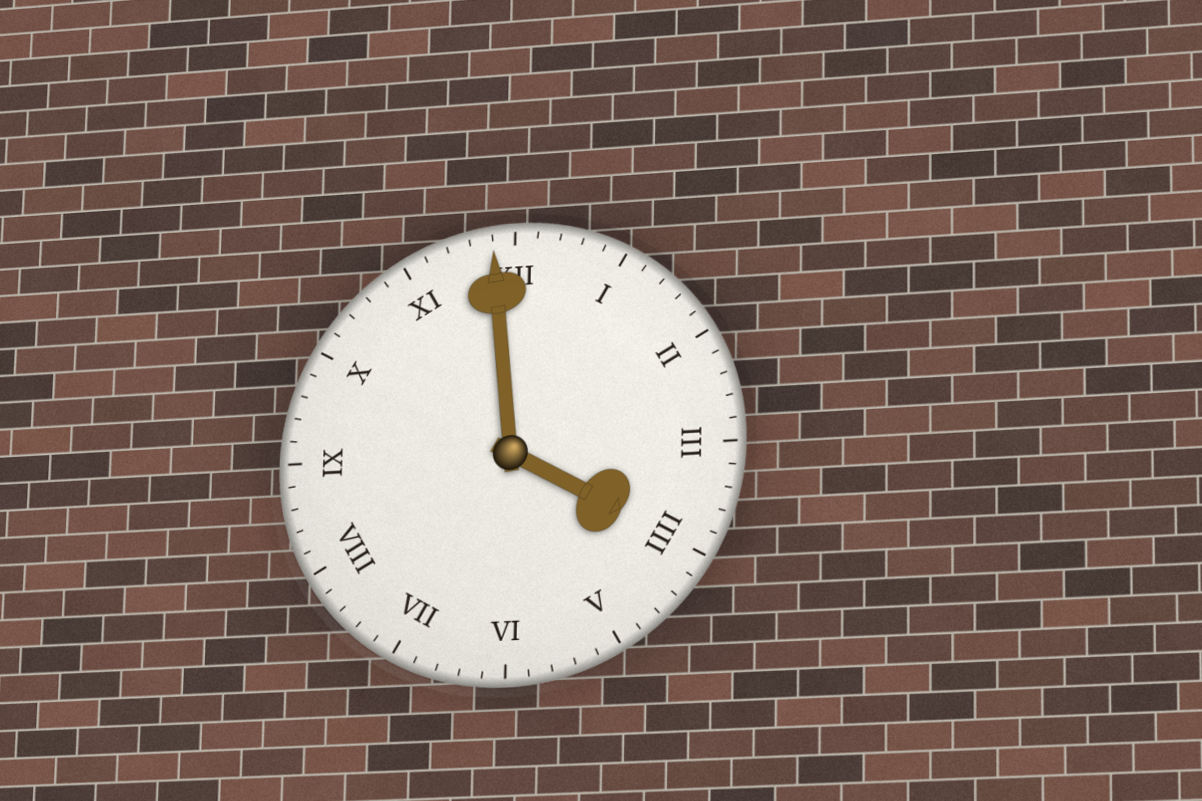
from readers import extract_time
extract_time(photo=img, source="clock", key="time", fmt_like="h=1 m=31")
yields h=3 m=59
